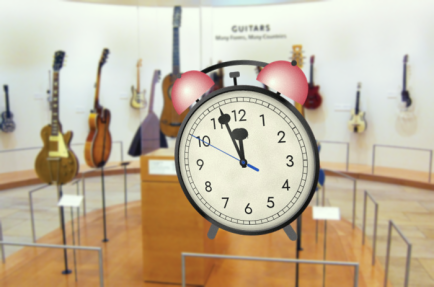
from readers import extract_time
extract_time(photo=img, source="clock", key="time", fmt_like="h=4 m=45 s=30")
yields h=11 m=56 s=50
